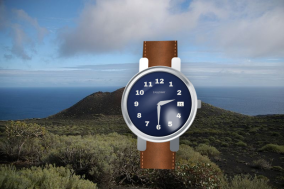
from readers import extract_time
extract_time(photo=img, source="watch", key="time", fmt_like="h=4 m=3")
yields h=2 m=30
